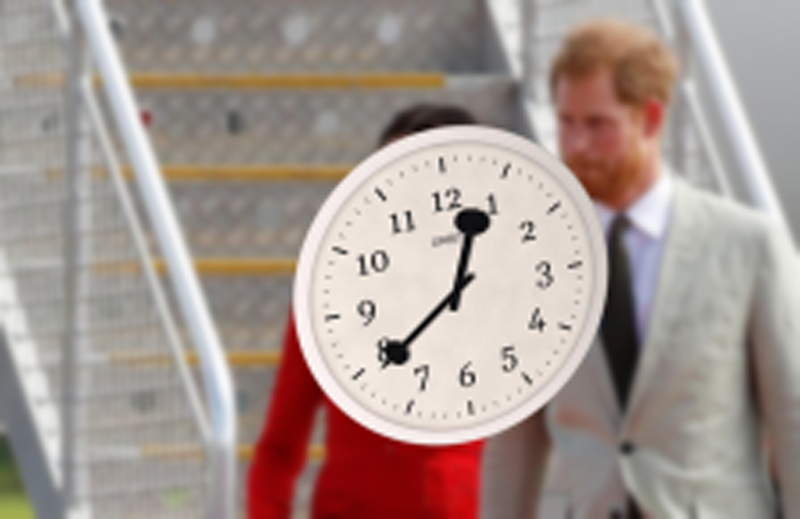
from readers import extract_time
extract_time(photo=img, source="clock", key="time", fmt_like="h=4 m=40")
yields h=12 m=39
